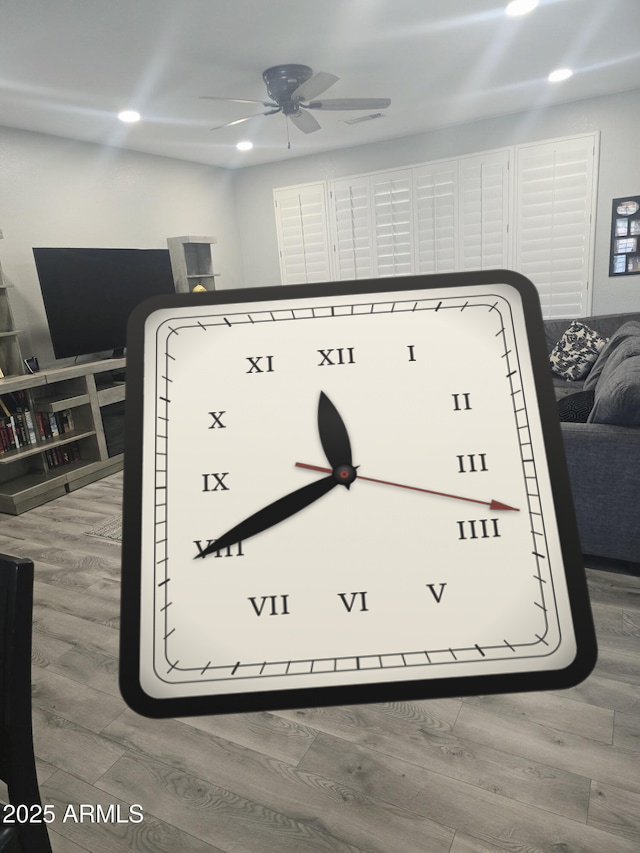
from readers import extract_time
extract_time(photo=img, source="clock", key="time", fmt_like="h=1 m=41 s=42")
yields h=11 m=40 s=18
